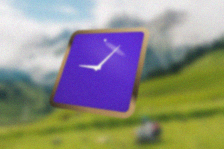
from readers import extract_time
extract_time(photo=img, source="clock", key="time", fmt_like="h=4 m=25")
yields h=9 m=6
